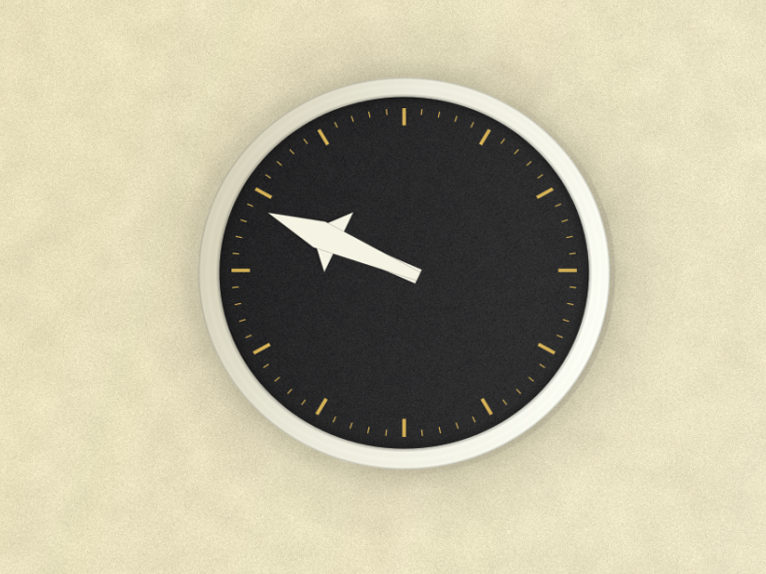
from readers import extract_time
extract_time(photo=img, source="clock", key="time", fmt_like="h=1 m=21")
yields h=9 m=49
